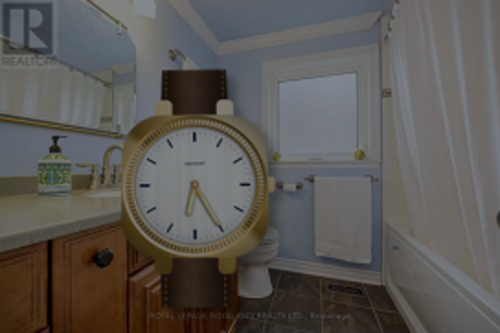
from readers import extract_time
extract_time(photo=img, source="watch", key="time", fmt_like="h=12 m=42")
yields h=6 m=25
